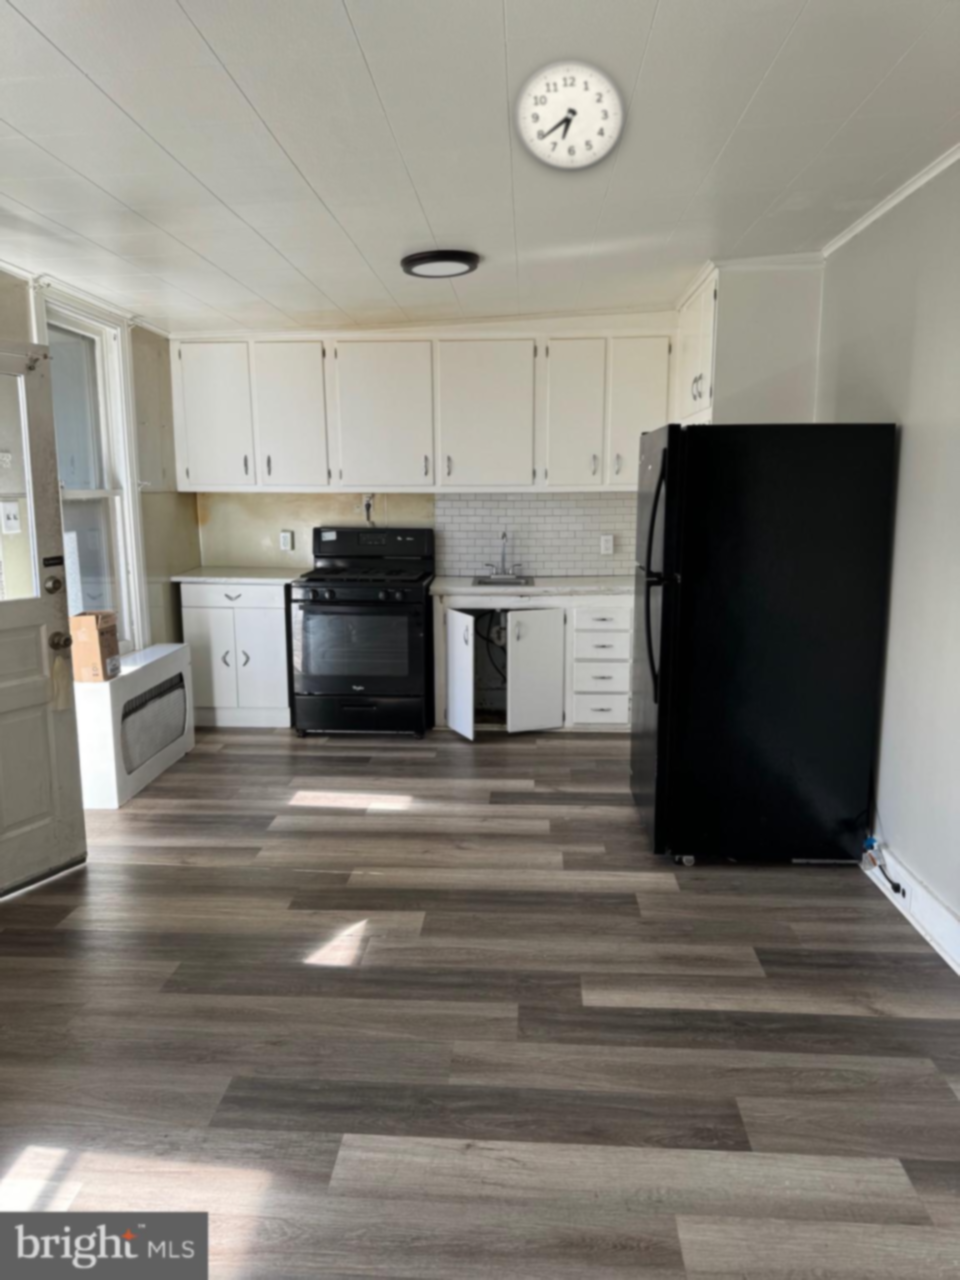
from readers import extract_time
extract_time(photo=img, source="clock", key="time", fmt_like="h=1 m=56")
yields h=6 m=39
